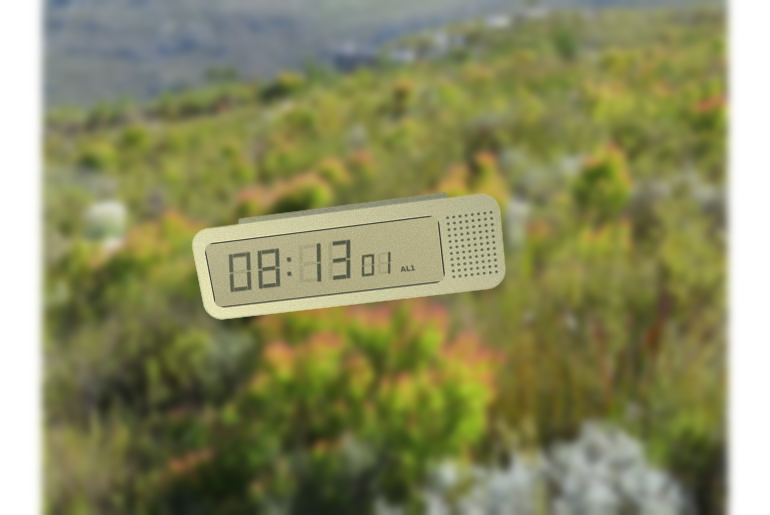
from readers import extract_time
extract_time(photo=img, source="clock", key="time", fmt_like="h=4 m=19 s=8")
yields h=8 m=13 s=1
